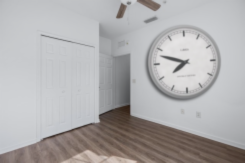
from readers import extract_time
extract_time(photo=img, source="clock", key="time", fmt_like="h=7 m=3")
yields h=7 m=48
